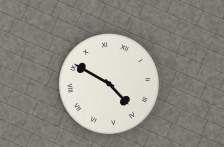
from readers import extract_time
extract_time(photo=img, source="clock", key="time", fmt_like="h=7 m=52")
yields h=3 m=46
